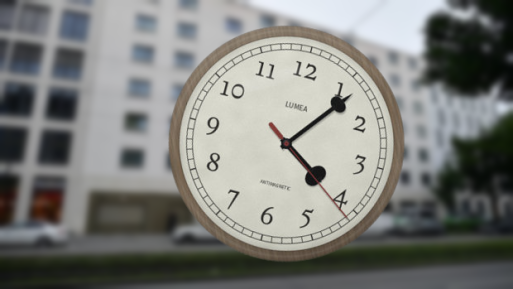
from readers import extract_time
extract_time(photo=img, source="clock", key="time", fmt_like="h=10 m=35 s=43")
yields h=4 m=6 s=21
